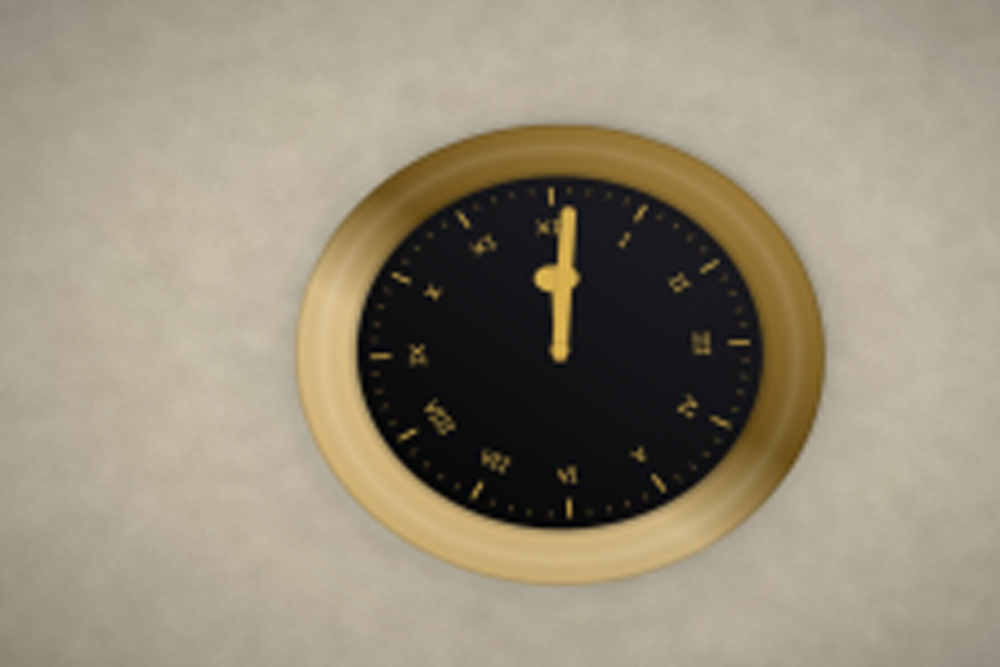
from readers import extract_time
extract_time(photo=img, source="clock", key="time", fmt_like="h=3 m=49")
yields h=12 m=1
